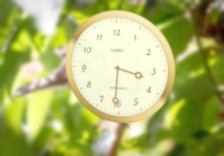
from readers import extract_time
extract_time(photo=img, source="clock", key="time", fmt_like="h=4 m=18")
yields h=3 m=31
